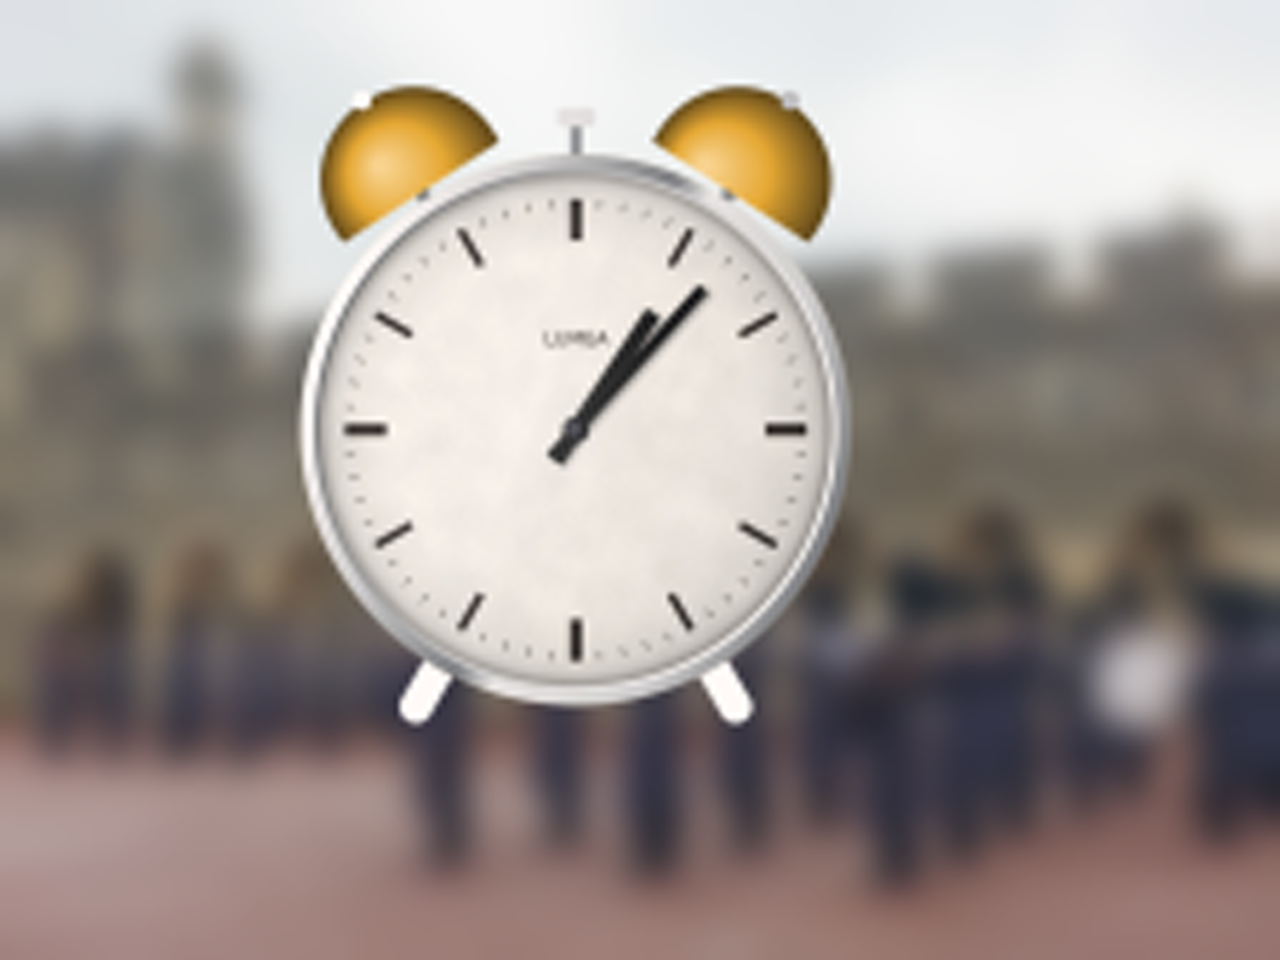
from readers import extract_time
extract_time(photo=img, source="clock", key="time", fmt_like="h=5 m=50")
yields h=1 m=7
